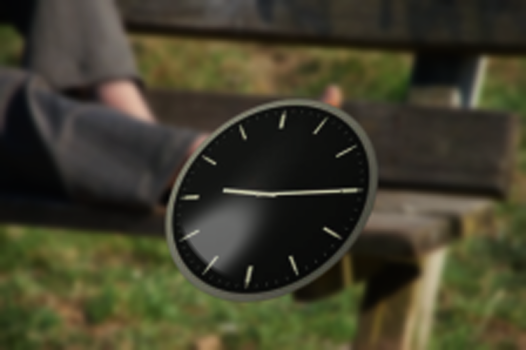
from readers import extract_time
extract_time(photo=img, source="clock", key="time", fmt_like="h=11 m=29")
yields h=9 m=15
